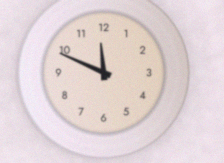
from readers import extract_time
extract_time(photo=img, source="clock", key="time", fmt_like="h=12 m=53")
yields h=11 m=49
